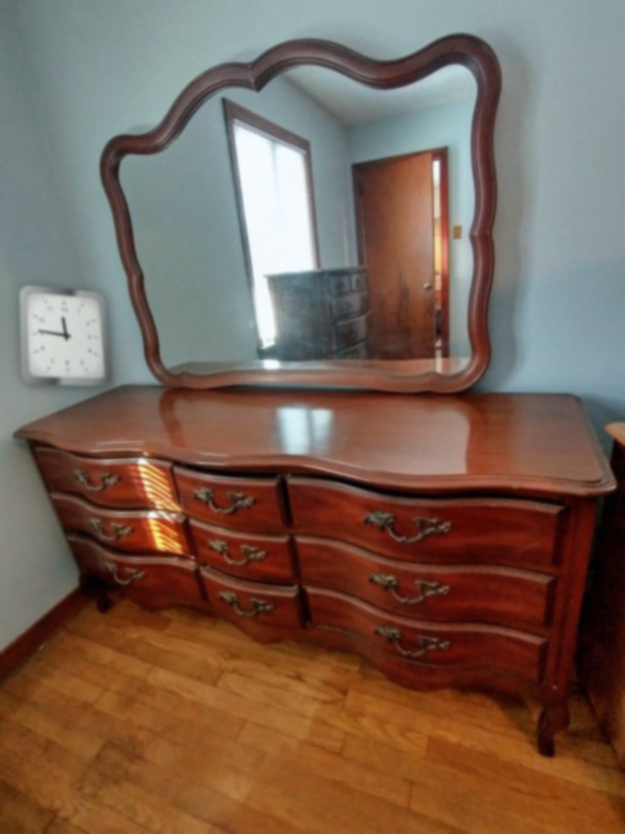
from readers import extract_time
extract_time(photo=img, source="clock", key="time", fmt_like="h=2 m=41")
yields h=11 m=46
